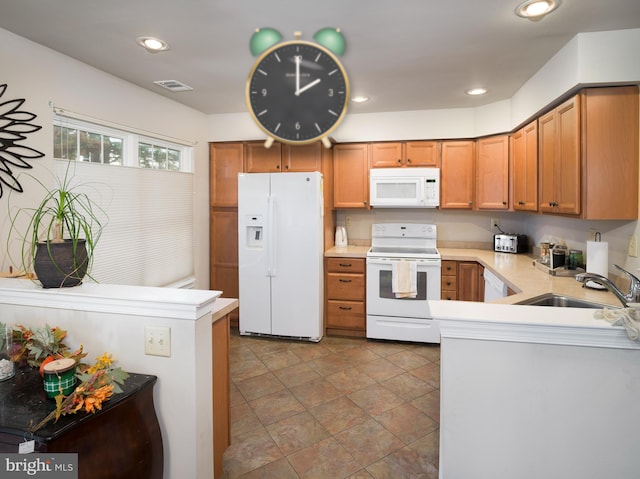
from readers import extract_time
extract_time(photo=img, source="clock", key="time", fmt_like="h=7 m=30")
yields h=2 m=0
